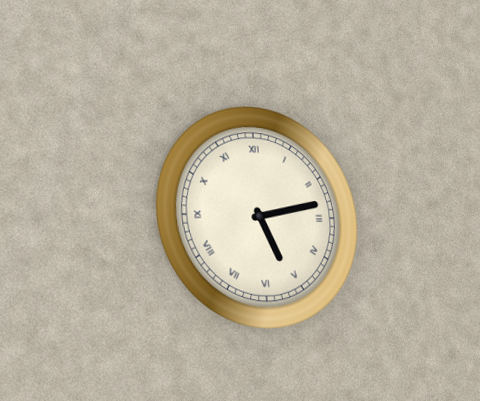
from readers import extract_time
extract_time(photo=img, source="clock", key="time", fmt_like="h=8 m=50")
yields h=5 m=13
